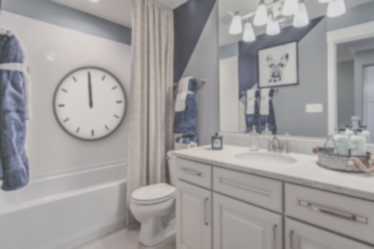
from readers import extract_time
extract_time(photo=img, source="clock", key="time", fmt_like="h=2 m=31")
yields h=12 m=0
